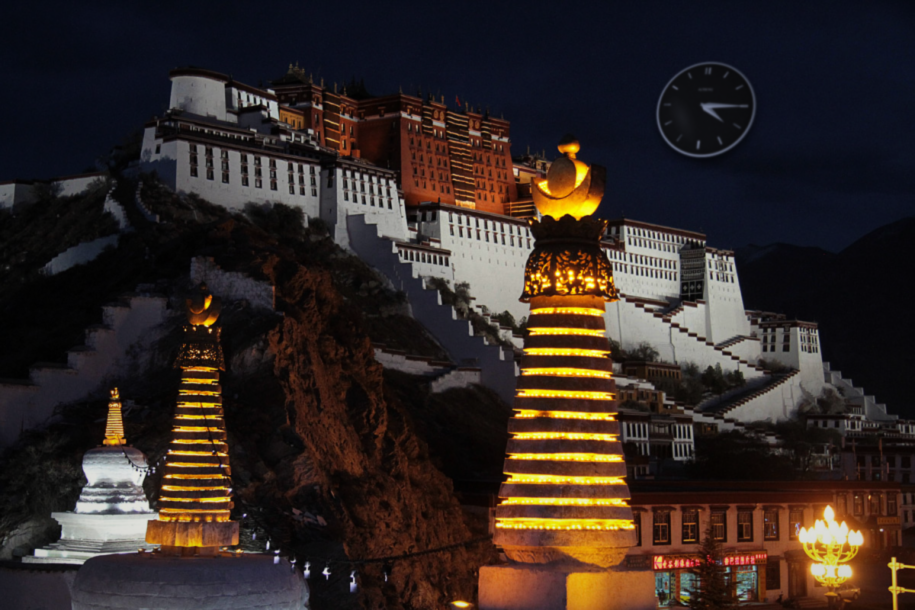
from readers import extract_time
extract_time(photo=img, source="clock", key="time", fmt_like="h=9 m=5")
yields h=4 m=15
